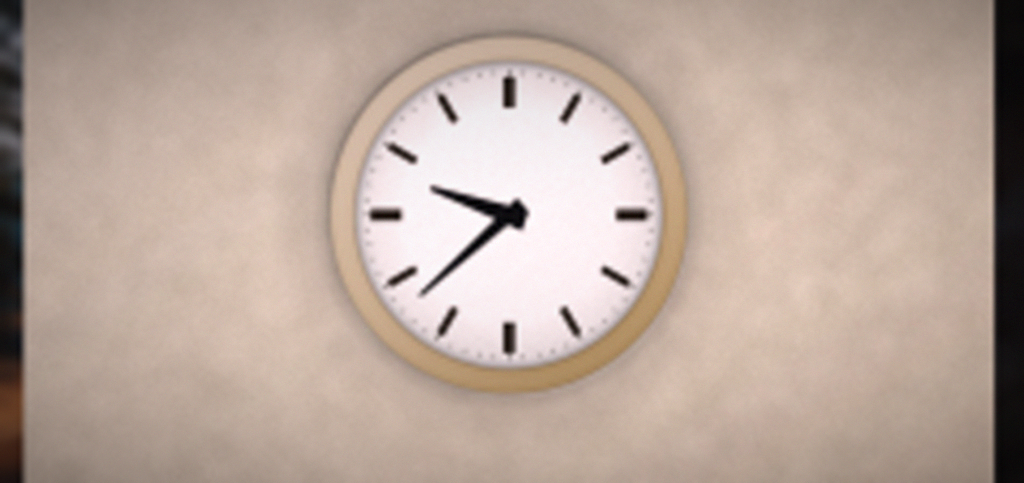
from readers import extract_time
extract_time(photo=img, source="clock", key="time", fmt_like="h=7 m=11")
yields h=9 m=38
